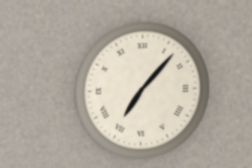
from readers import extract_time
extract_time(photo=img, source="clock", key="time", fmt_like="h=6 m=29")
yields h=7 m=7
